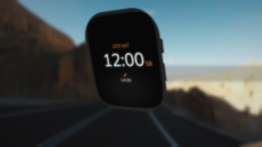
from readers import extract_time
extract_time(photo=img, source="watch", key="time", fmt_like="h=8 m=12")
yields h=12 m=0
